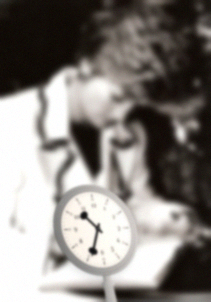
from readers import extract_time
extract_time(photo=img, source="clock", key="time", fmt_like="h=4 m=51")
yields h=10 m=34
